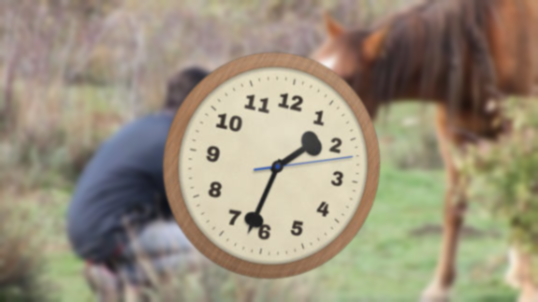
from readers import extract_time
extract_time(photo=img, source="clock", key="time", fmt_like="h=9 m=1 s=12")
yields h=1 m=32 s=12
